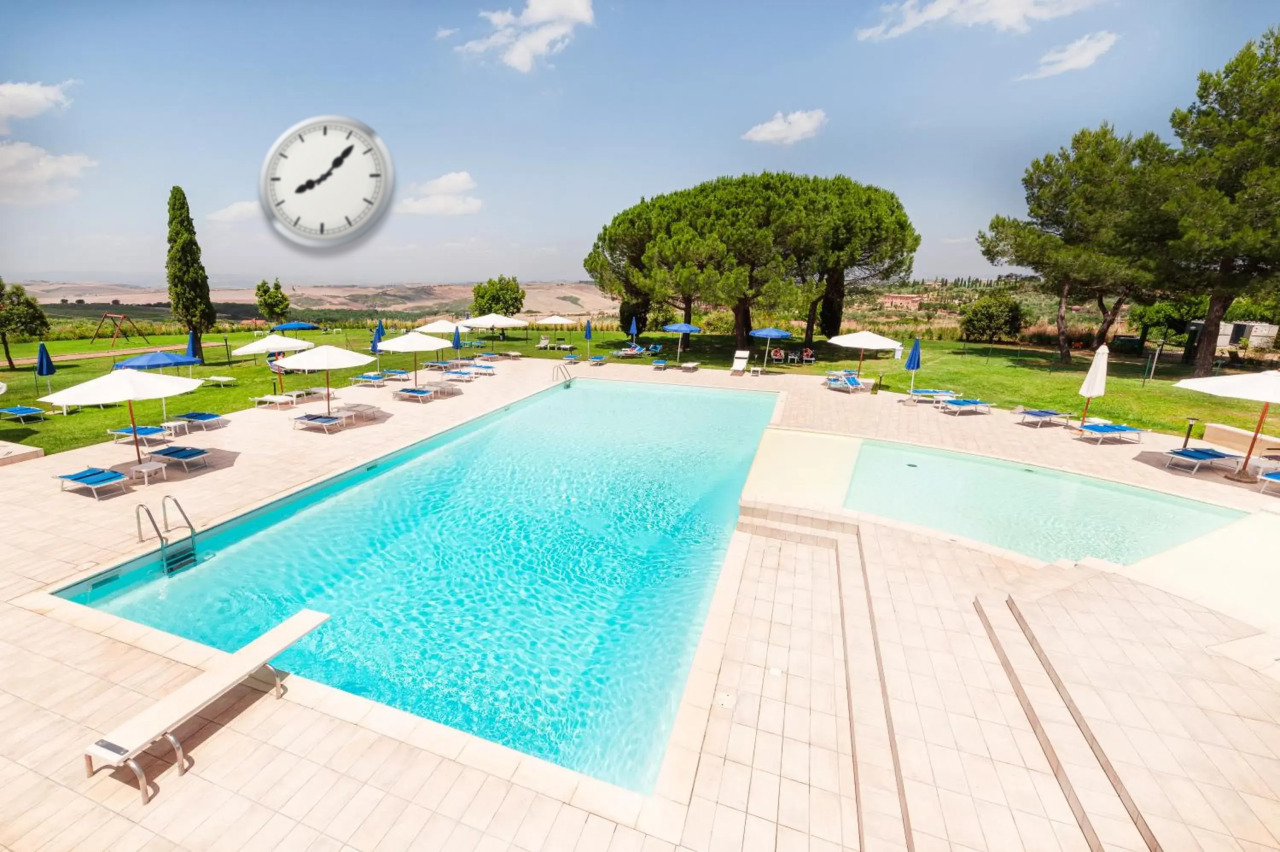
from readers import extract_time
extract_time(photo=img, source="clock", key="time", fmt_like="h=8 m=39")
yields h=8 m=7
